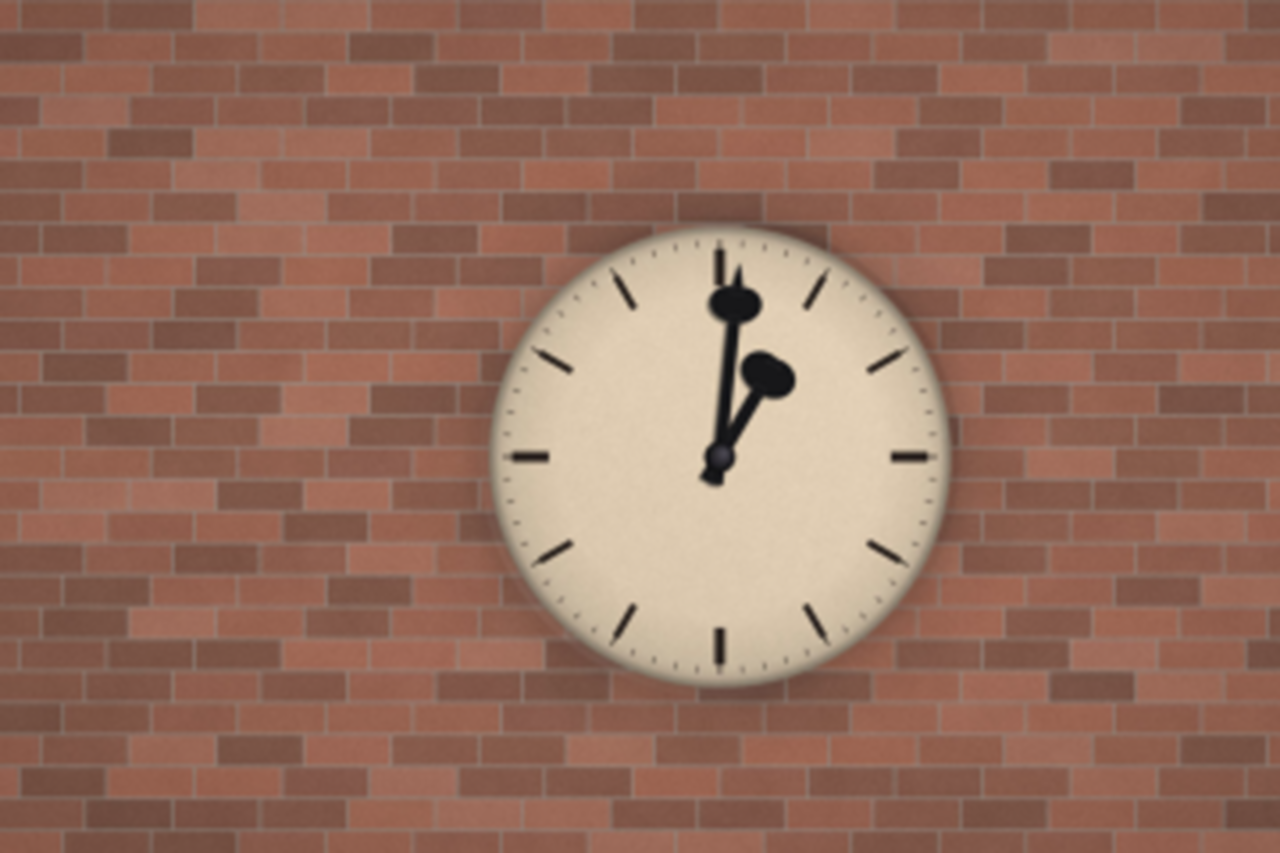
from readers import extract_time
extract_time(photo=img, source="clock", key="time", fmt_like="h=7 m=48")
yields h=1 m=1
